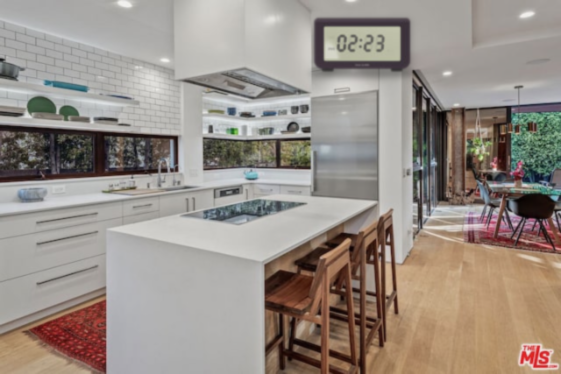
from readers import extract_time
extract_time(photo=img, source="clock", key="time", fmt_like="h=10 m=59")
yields h=2 m=23
